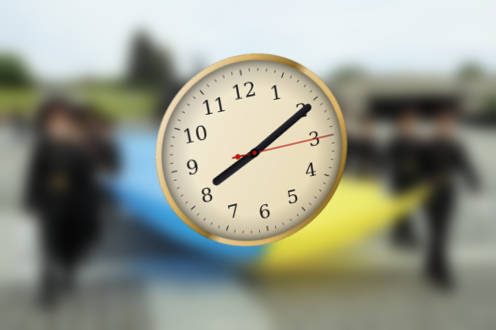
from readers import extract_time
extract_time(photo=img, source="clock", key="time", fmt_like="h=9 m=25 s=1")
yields h=8 m=10 s=15
